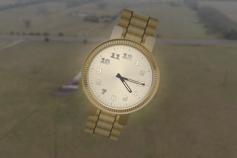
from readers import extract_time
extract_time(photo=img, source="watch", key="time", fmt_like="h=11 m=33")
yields h=4 m=15
